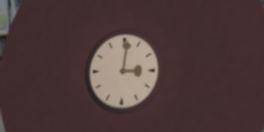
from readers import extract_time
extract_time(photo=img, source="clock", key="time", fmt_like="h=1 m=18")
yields h=3 m=1
